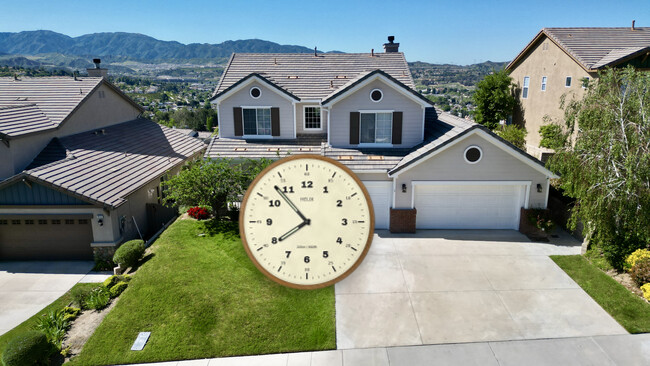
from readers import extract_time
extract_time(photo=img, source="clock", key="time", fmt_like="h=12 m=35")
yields h=7 m=53
